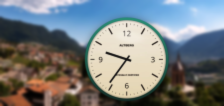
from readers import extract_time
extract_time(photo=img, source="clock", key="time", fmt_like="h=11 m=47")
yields h=9 m=36
